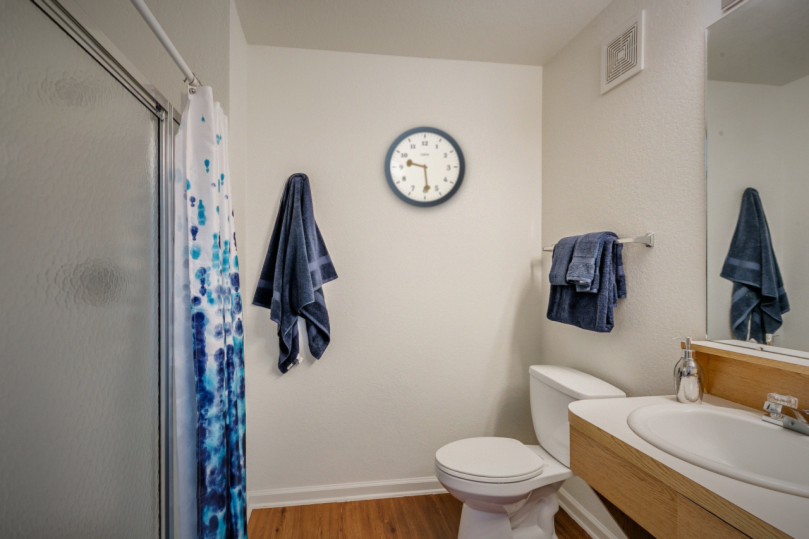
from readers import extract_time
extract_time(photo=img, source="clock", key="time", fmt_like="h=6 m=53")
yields h=9 m=29
